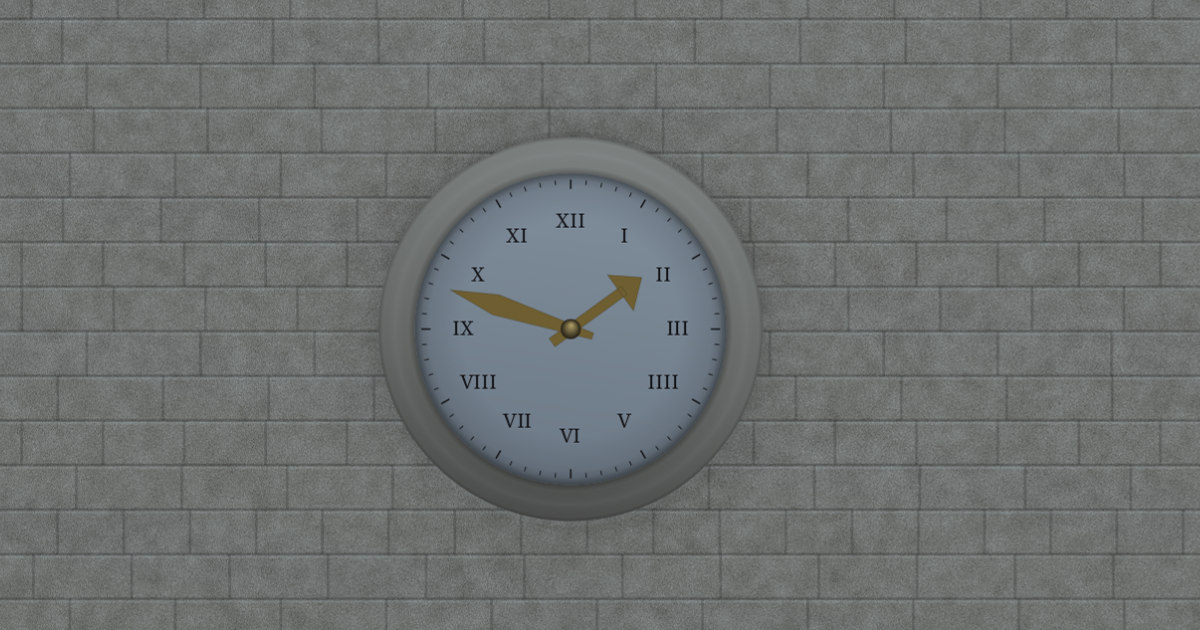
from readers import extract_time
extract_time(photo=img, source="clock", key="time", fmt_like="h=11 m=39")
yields h=1 m=48
